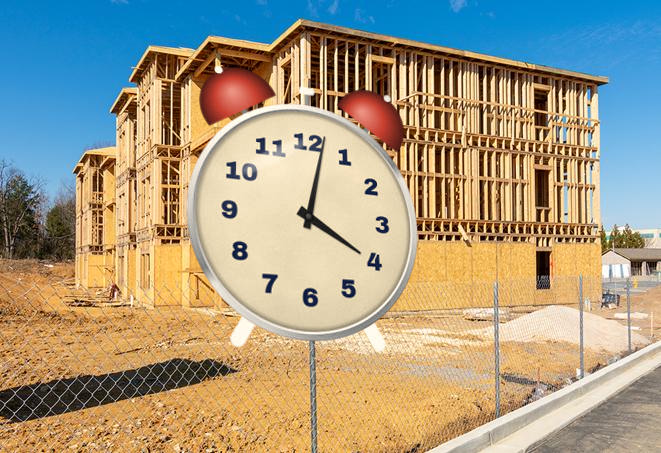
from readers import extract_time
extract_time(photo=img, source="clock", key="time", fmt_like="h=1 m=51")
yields h=4 m=2
